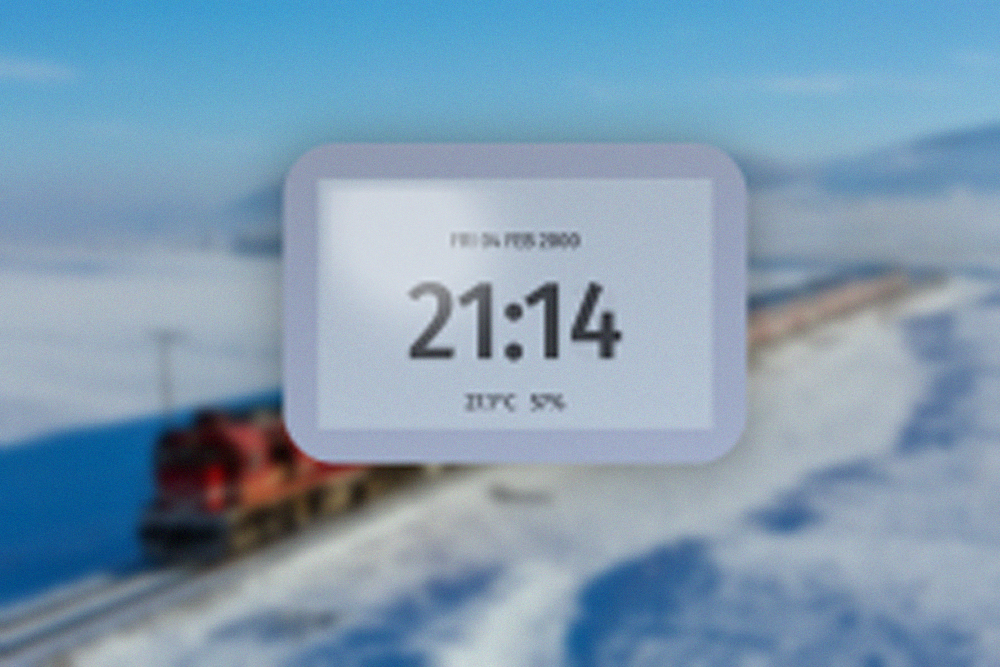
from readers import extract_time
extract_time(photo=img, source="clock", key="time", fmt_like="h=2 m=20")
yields h=21 m=14
